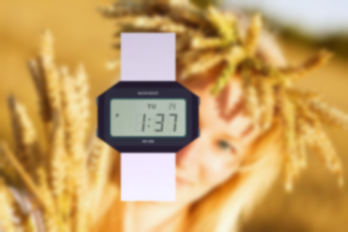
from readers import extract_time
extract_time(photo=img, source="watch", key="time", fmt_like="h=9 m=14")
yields h=1 m=37
